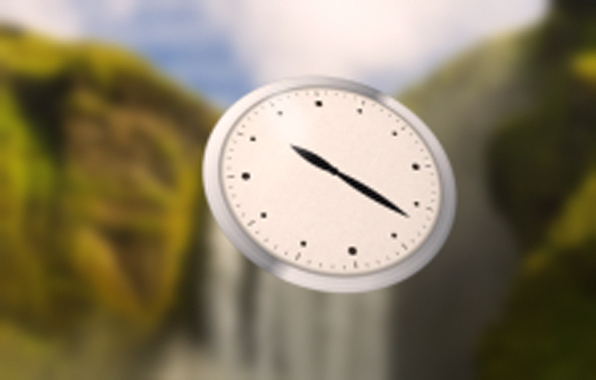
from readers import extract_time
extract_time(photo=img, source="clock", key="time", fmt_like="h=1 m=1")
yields h=10 m=22
